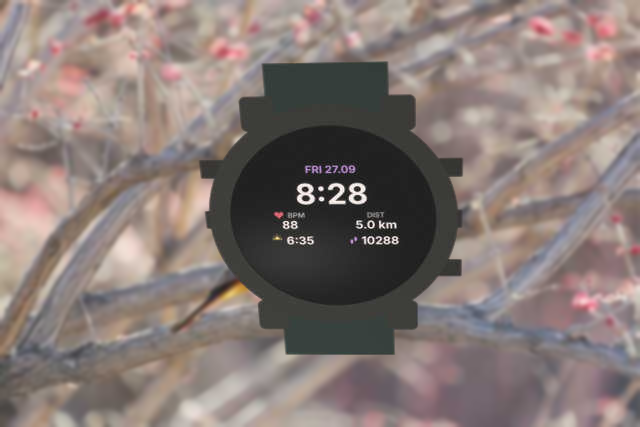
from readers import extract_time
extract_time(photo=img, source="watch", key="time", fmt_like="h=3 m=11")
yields h=8 m=28
